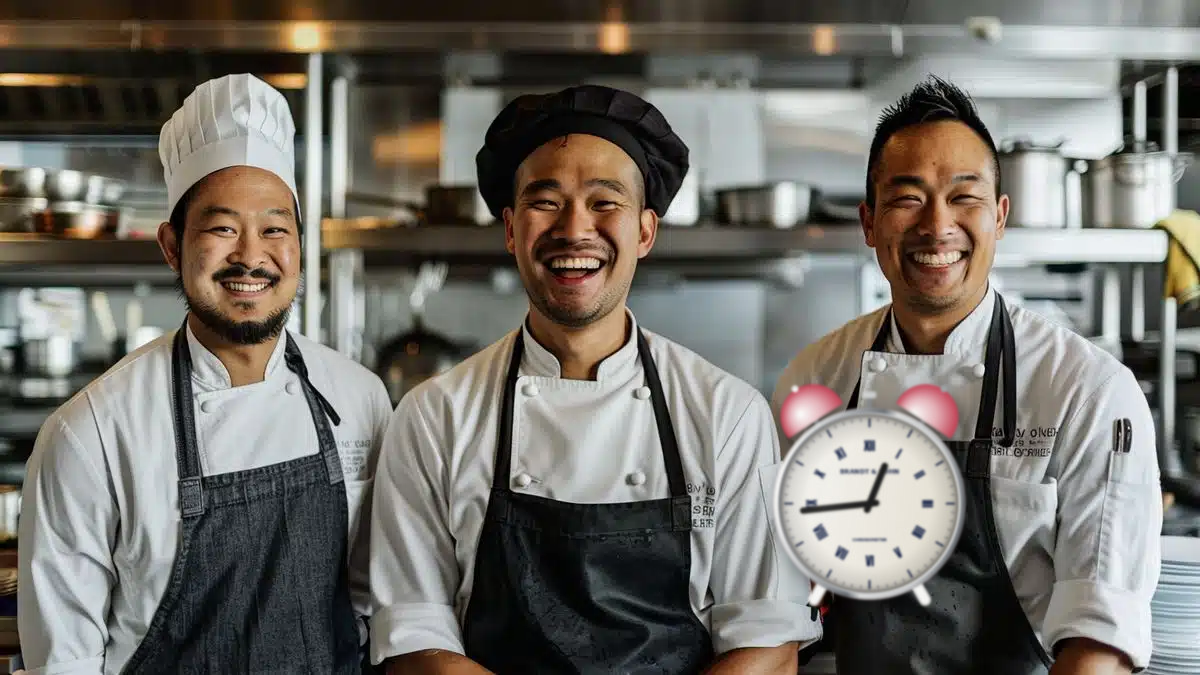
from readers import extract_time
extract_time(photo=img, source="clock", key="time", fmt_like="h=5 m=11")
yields h=12 m=44
